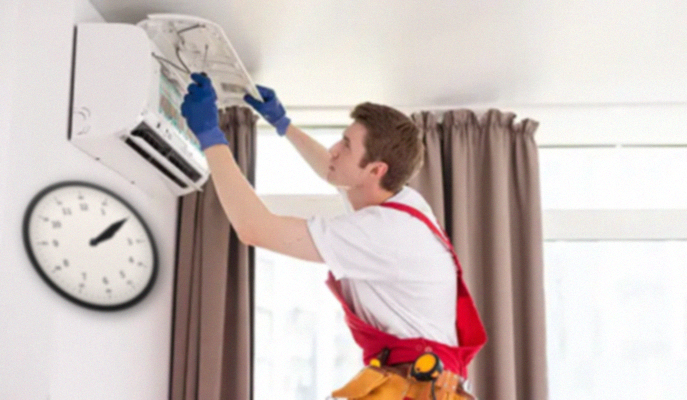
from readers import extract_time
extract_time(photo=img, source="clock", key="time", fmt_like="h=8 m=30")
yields h=2 m=10
